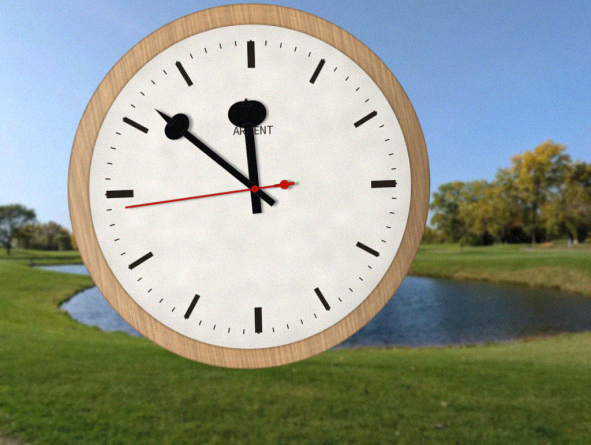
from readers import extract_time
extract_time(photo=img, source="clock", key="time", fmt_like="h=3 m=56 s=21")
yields h=11 m=51 s=44
